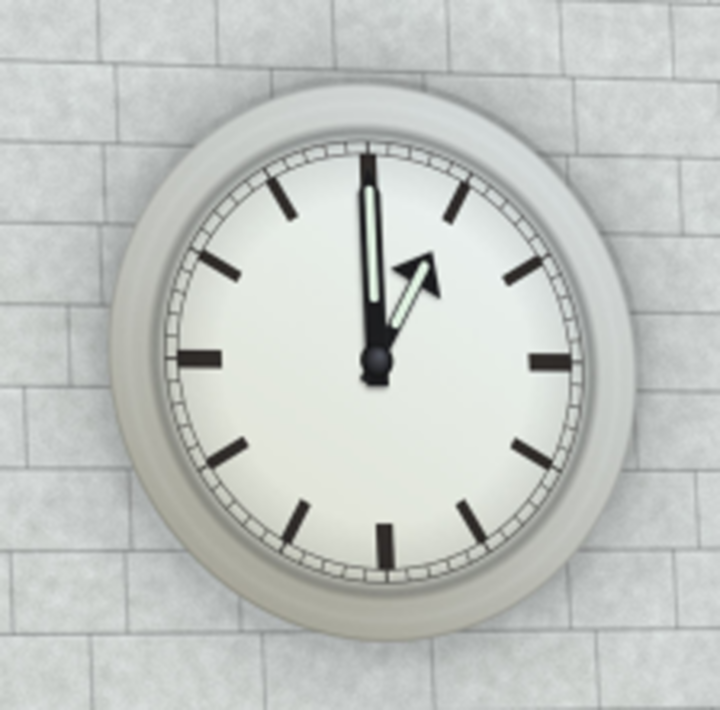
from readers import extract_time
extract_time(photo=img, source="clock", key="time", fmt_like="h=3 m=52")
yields h=1 m=0
